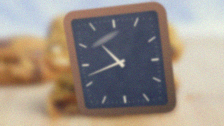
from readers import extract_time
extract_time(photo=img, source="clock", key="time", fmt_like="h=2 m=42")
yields h=10 m=42
